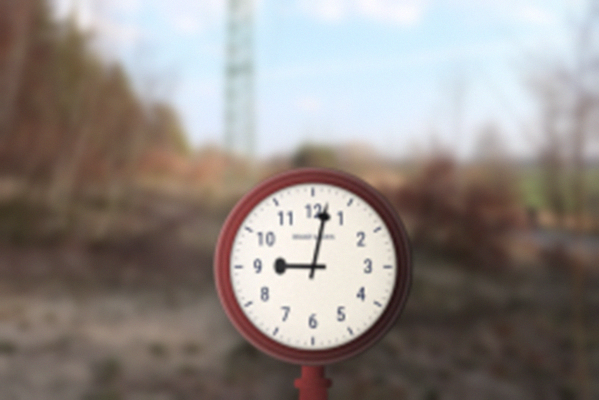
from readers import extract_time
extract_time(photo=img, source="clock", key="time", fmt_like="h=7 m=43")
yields h=9 m=2
